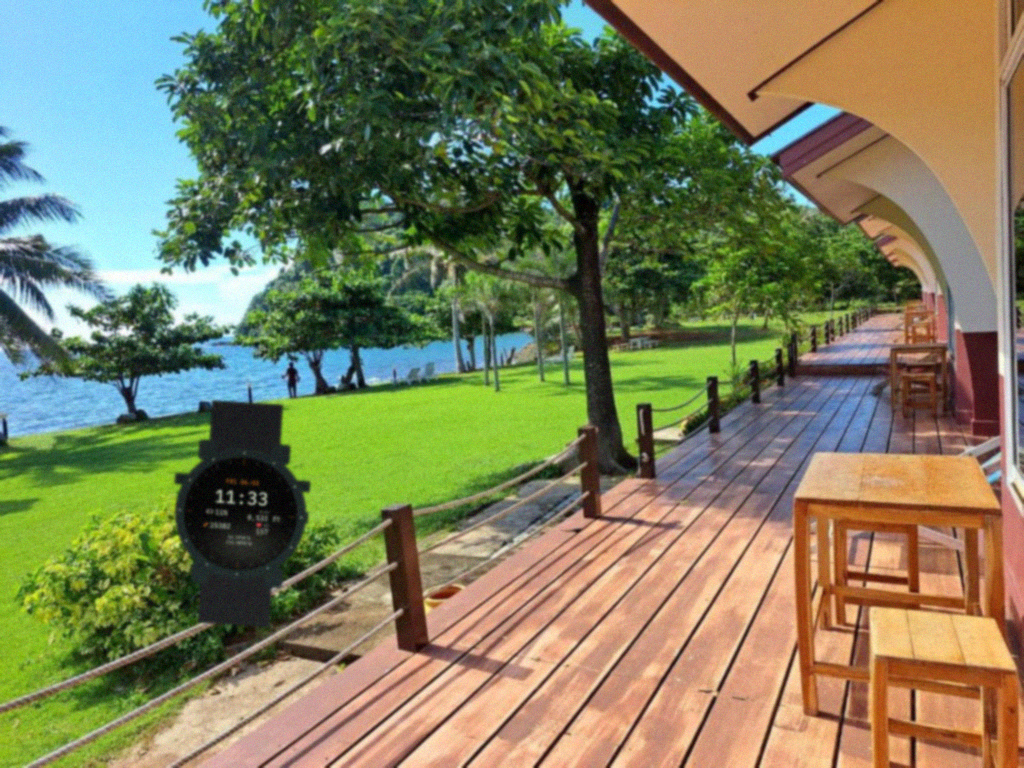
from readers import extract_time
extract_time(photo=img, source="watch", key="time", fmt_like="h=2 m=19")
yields h=11 m=33
